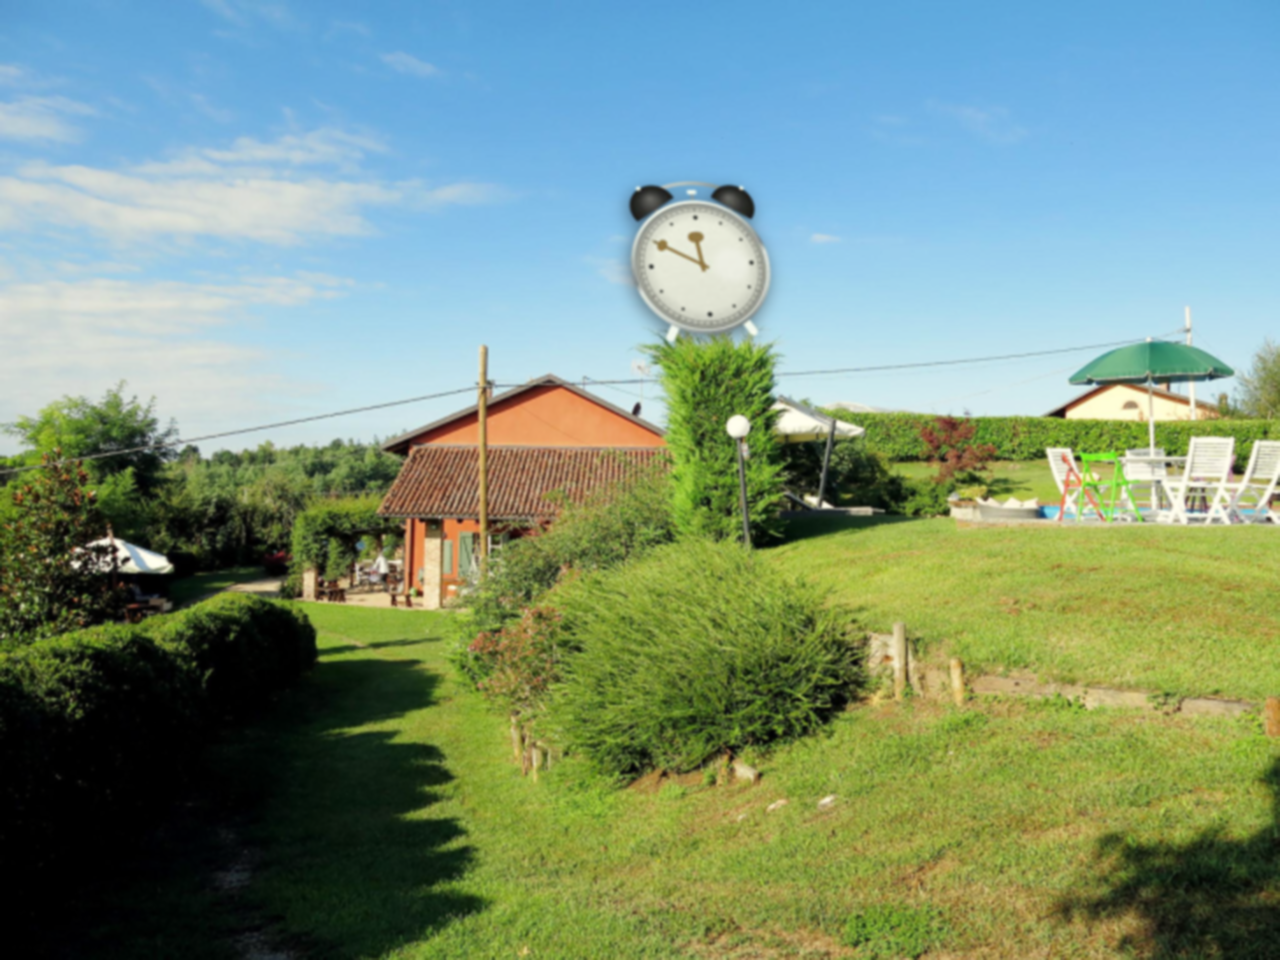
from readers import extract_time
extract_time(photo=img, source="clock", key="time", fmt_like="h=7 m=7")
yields h=11 m=50
